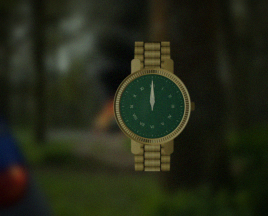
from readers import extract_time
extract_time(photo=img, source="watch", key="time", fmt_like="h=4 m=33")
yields h=12 m=0
